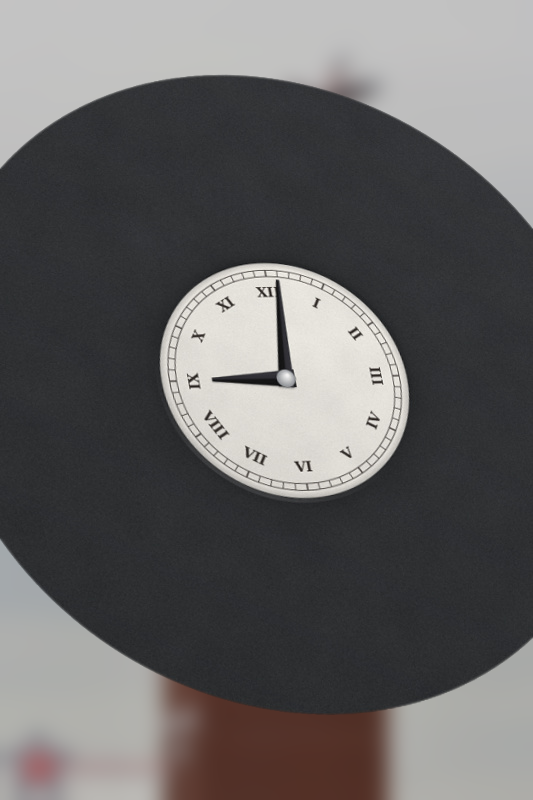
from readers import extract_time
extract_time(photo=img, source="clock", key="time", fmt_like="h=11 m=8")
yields h=9 m=1
